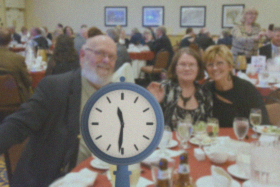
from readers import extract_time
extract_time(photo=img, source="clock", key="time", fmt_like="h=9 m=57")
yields h=11 m=31
